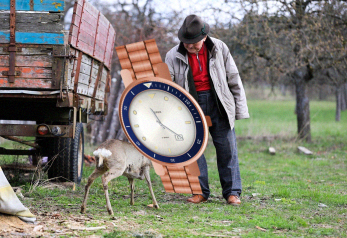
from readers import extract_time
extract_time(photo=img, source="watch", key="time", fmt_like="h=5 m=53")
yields h=11 m=22
